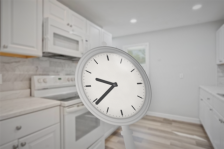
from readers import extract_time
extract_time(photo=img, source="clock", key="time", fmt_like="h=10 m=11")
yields h=9 m=39
